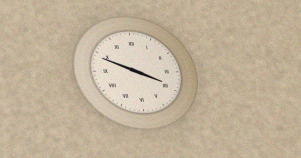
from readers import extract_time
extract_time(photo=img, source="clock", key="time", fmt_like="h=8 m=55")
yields h=3 m=49
